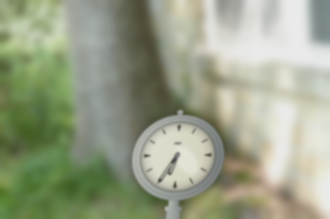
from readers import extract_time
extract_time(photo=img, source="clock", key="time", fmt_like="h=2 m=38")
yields h=6 m=35
